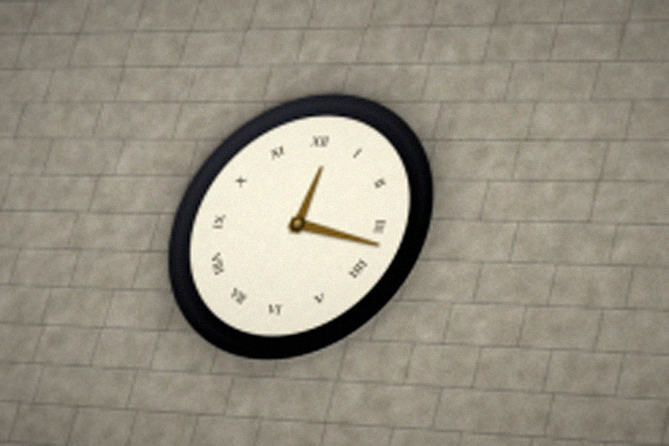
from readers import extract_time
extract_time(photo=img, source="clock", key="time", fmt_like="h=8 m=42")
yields h=12 m=17
